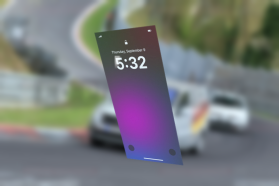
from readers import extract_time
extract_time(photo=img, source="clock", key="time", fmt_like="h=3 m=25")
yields h=5 m=32
